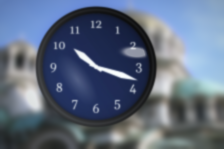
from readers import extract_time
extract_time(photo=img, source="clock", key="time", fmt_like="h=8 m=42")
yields h=10 m=18
